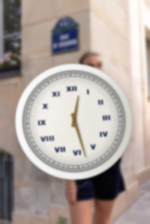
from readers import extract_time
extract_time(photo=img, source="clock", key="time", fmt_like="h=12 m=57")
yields h=12 m=28
